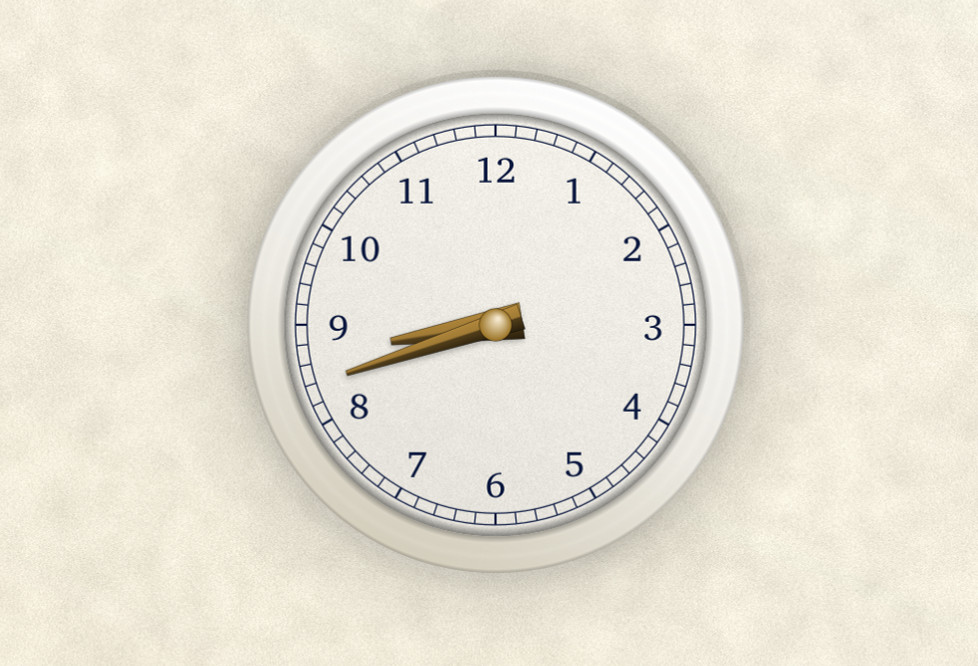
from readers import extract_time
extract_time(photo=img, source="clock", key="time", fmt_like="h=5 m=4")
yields h=8 m=42
